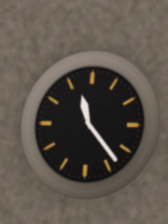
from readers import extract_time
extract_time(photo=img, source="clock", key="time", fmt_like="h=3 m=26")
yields h=11 m=23
